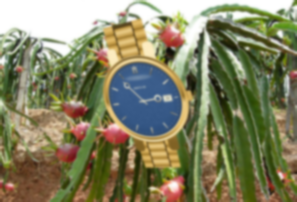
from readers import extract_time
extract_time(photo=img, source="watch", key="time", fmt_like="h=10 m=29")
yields h=2 m=54
